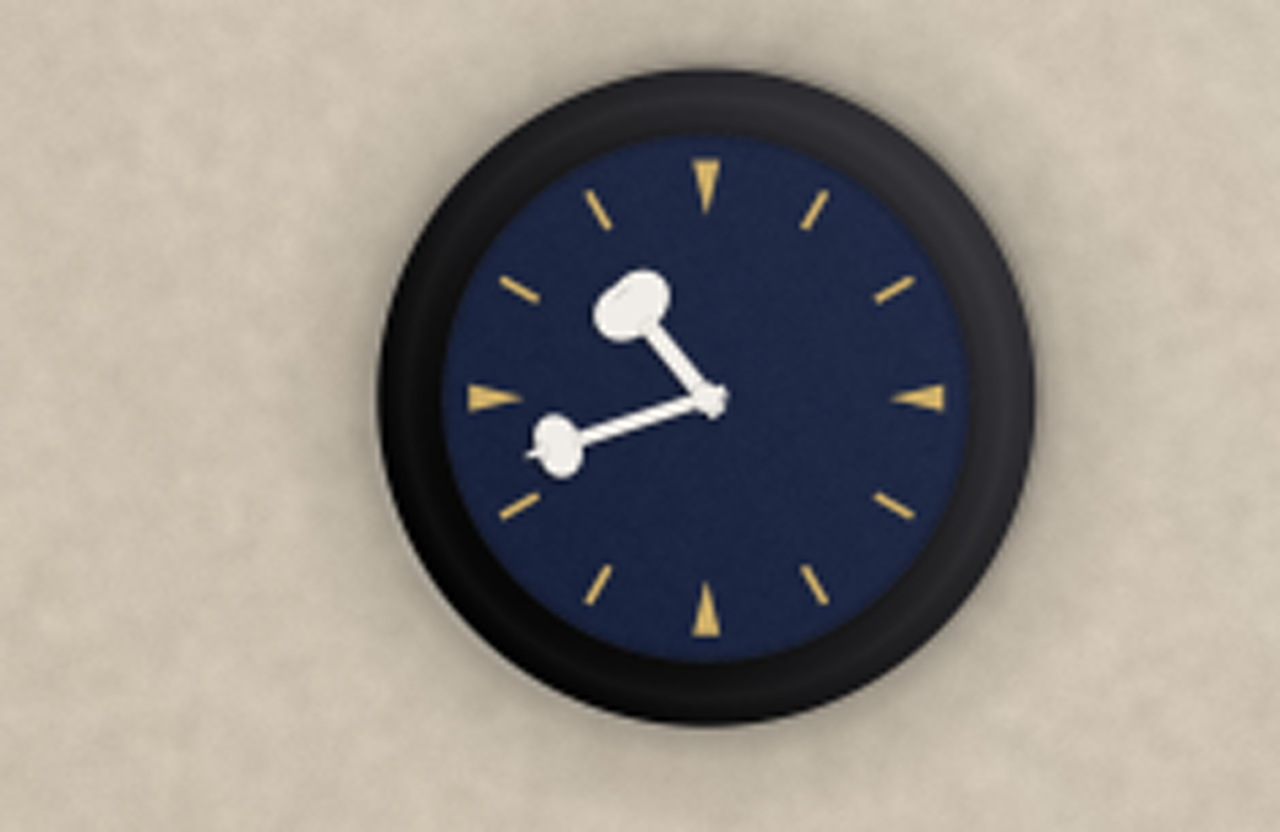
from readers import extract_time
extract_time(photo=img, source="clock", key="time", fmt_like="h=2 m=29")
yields h=10 m=42
